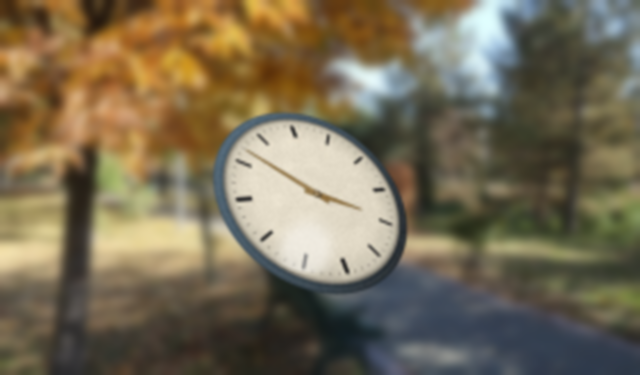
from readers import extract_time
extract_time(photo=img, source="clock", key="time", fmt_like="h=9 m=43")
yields h=3 m=52
